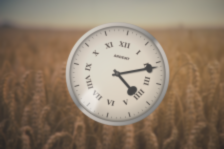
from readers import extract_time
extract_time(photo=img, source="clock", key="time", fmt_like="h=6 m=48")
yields h=4 m=11
